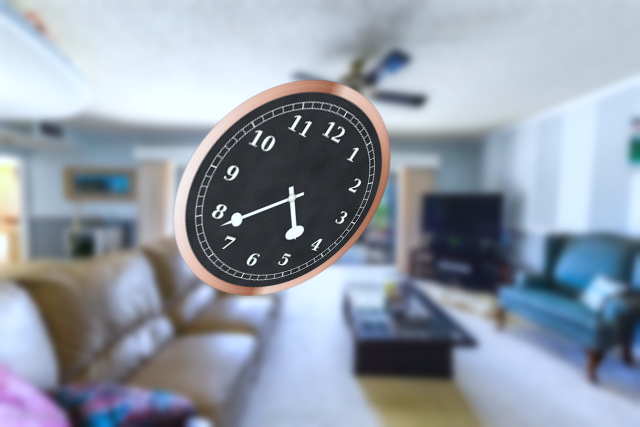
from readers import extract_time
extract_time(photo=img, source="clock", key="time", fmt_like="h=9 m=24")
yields h=4 m=38
